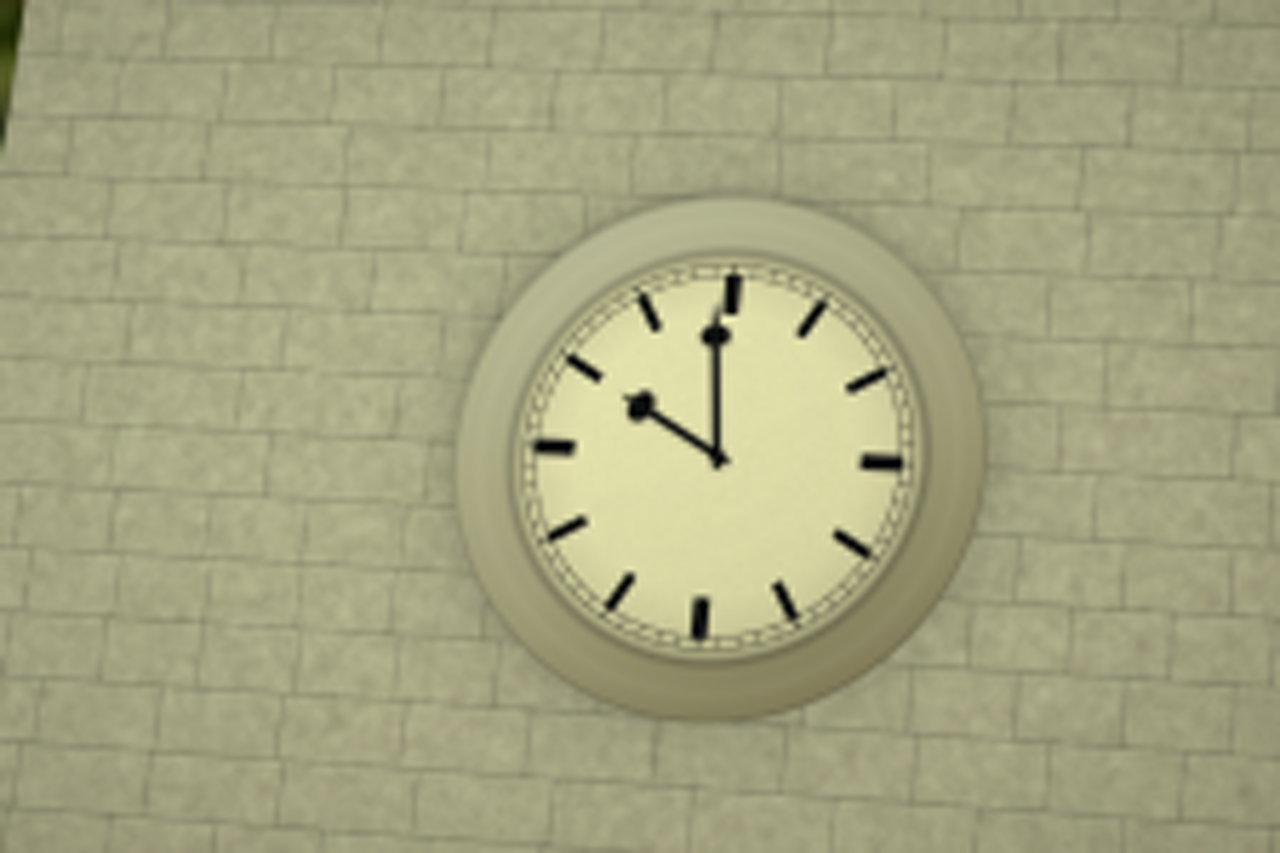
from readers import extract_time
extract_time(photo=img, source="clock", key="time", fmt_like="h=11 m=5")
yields h=9 m=59
